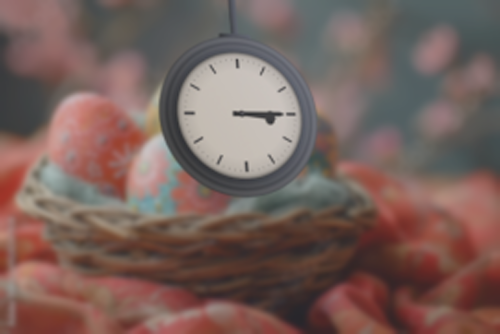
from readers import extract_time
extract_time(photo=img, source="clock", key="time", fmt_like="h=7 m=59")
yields h=3 m=15
